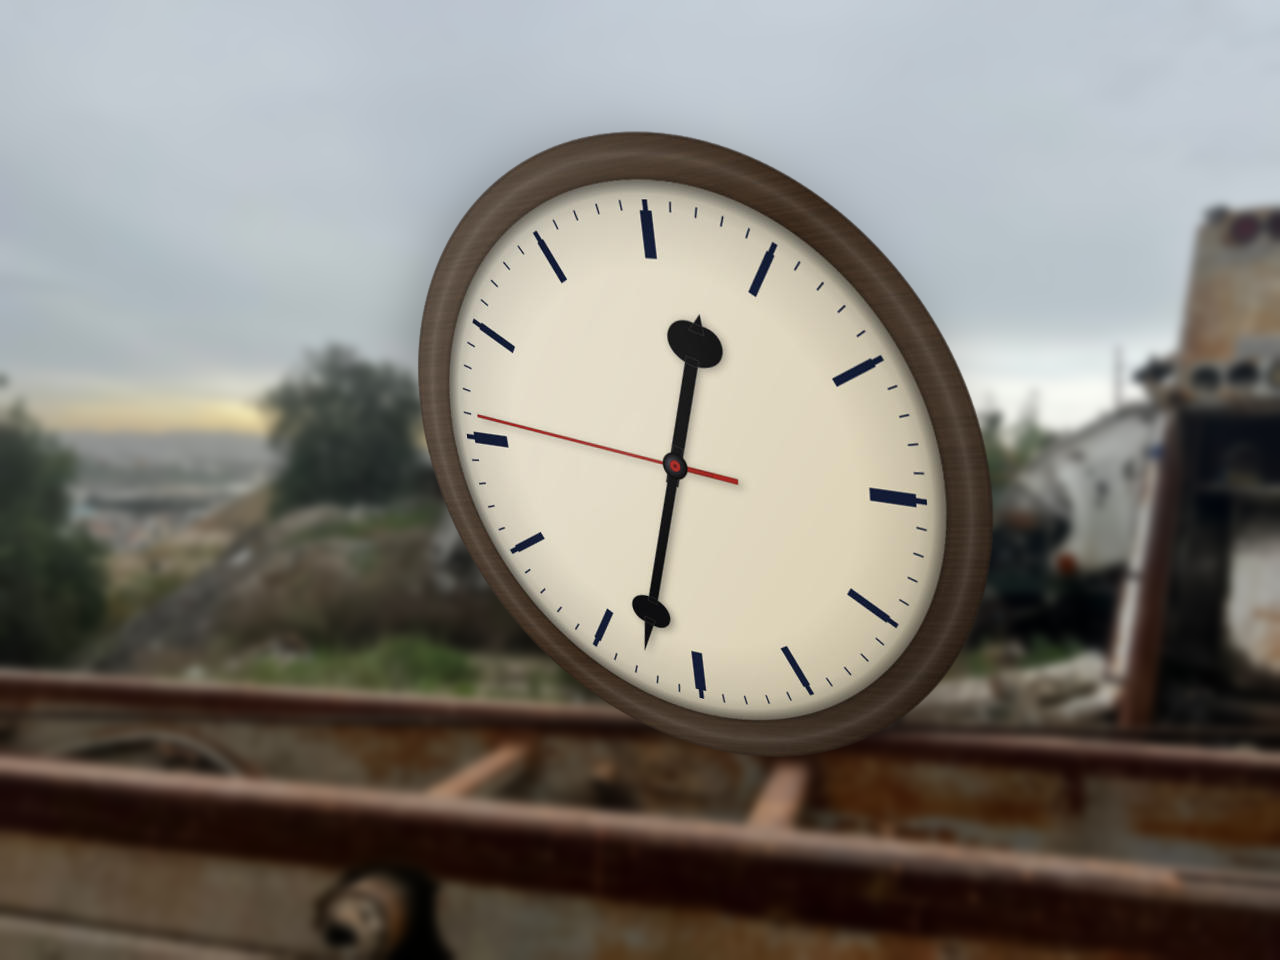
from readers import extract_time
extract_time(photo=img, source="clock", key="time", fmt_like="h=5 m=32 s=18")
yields h=12 m=32 s=46
